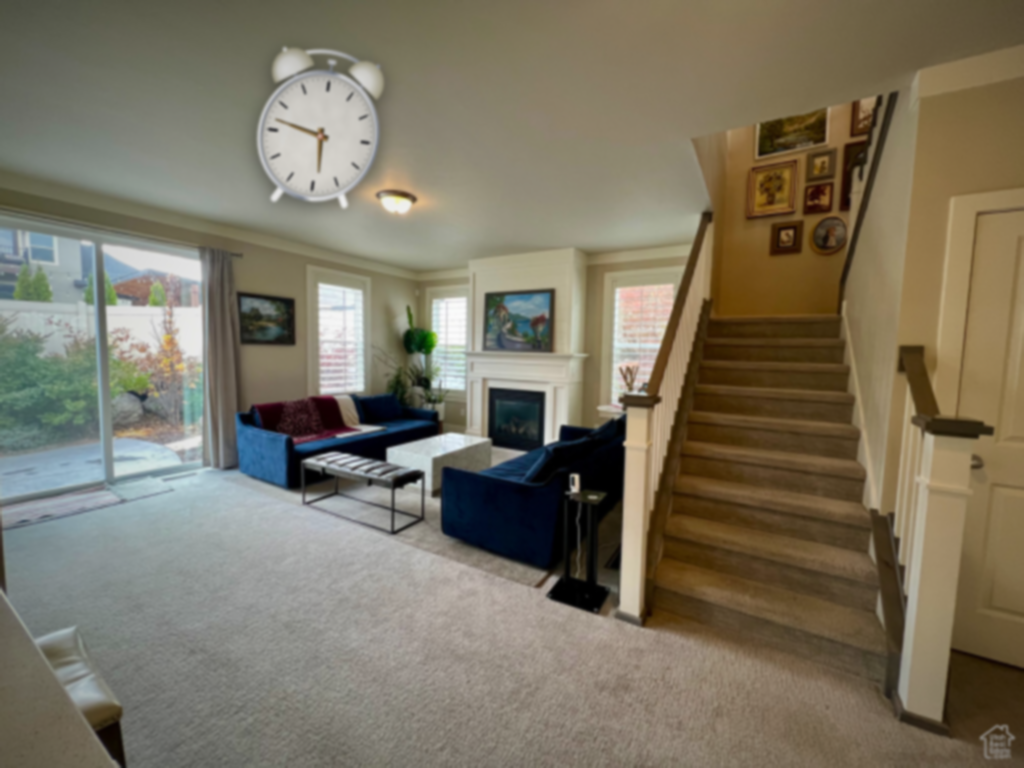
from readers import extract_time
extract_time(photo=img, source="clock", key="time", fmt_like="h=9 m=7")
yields h=5 m=47
